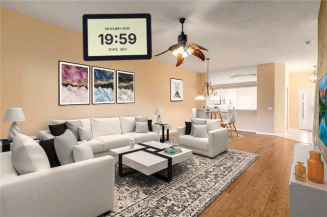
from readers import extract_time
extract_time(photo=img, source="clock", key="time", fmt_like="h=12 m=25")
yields h=19 m=59
